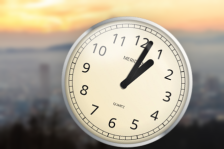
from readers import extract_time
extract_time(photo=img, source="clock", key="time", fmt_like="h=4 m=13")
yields h=1 m=2
